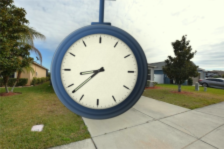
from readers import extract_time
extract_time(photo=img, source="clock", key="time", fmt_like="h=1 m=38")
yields h=8 m=38
